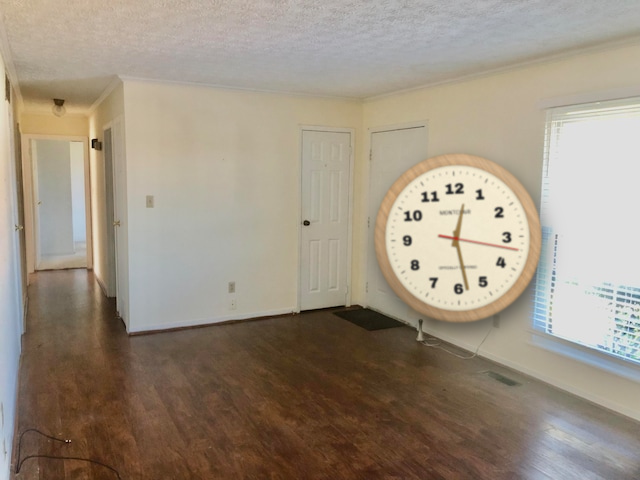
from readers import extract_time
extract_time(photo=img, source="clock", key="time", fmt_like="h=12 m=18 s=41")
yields h=12 m=28 s=17
